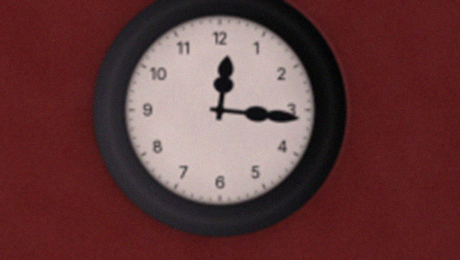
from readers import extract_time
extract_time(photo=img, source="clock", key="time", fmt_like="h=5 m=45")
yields h=12 m=16
